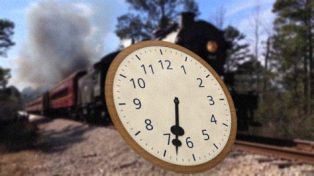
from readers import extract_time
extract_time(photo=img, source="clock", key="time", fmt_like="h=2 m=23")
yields h=6 m=33
